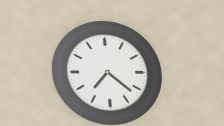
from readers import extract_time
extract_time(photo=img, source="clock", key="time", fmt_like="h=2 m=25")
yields h=7 m=22
